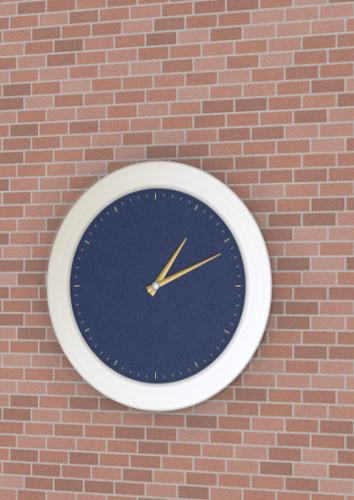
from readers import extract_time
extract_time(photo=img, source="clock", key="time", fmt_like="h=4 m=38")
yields h=1 m=11
